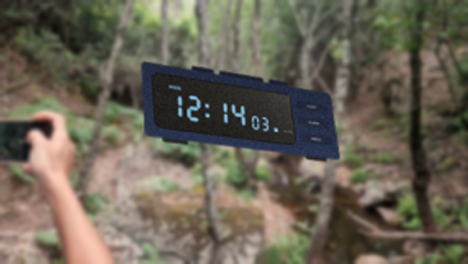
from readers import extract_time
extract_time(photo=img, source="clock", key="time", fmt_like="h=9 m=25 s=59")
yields h=12 m=14 s=3
